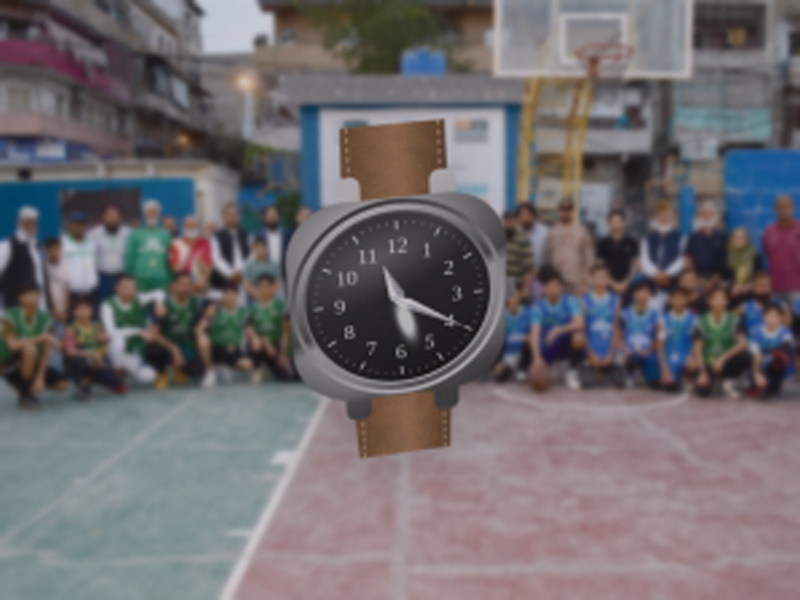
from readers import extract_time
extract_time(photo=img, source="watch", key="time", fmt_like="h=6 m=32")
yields h=11 m=20
